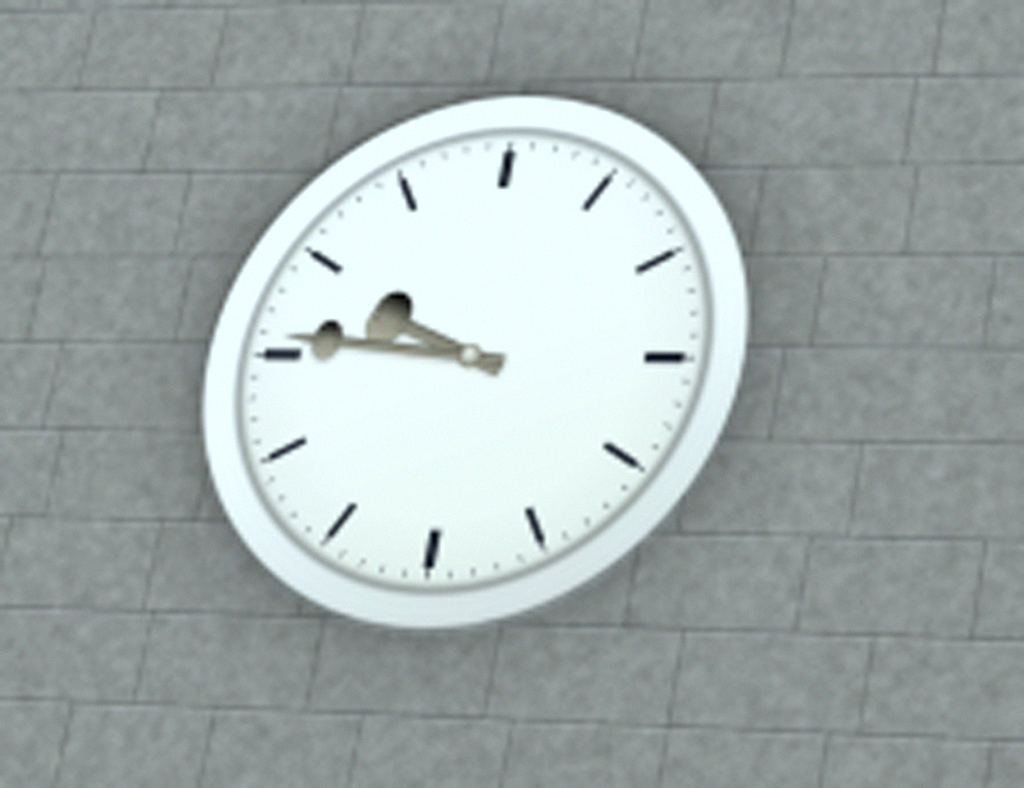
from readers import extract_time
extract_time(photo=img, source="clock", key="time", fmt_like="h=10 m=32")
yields h=9 m=46
